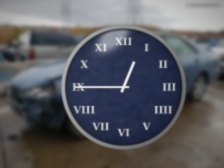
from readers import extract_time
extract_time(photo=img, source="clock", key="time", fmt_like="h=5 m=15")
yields h=12 m=45
